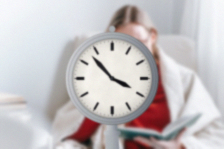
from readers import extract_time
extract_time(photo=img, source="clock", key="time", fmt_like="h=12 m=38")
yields h=3 m=53
